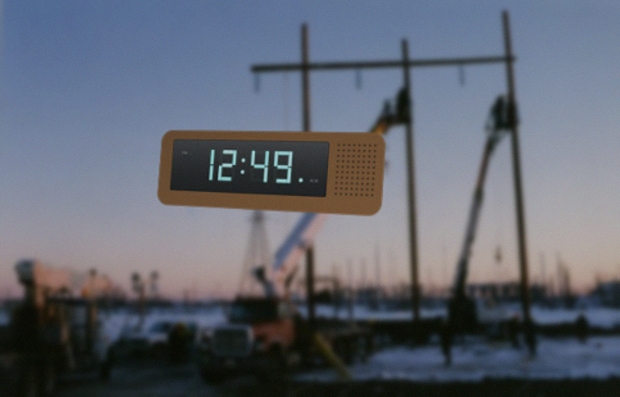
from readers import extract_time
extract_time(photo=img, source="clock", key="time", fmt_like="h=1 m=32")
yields h=12 m=49
